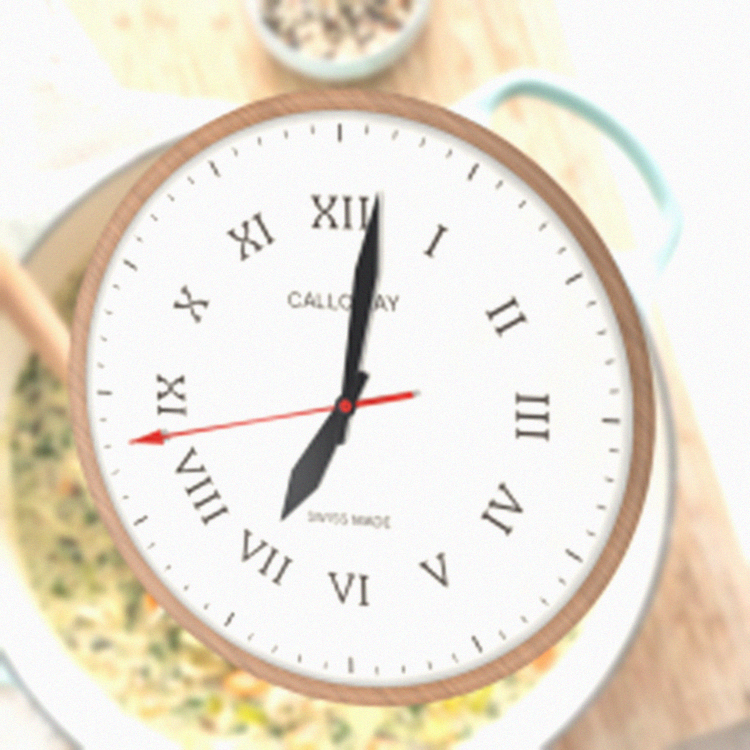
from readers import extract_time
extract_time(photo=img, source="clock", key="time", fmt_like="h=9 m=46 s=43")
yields h=7 m=1 s=43
